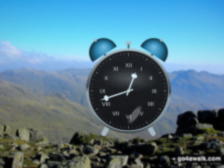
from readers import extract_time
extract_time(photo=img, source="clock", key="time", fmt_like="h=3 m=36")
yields h=12 m=42
